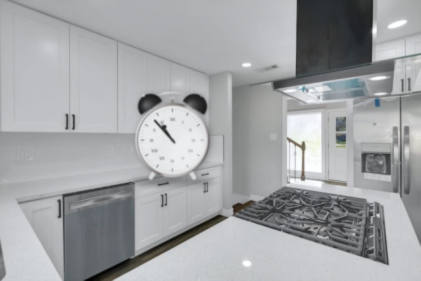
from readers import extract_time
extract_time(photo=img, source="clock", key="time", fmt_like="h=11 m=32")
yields h=10 m=53
